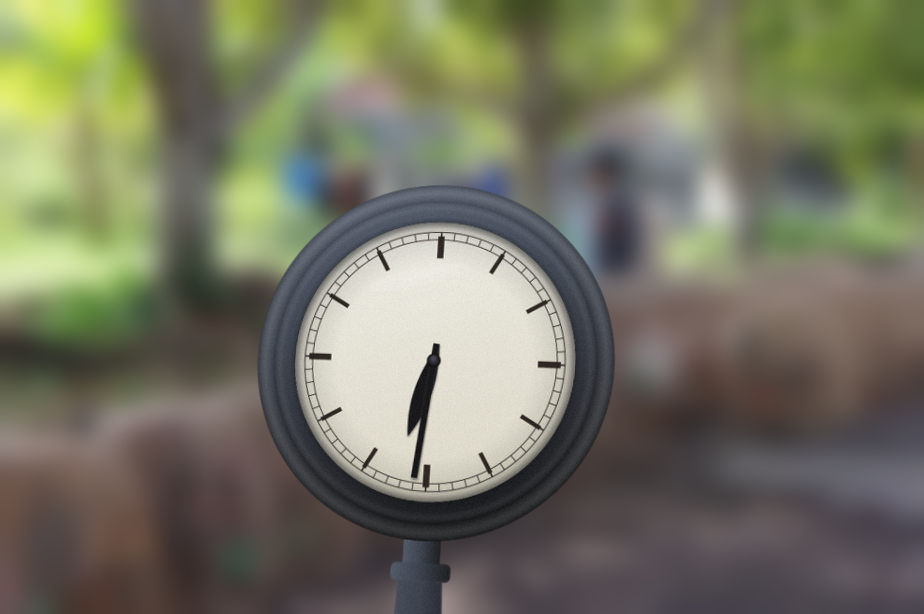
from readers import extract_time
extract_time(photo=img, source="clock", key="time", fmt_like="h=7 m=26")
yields h=6 m=31
